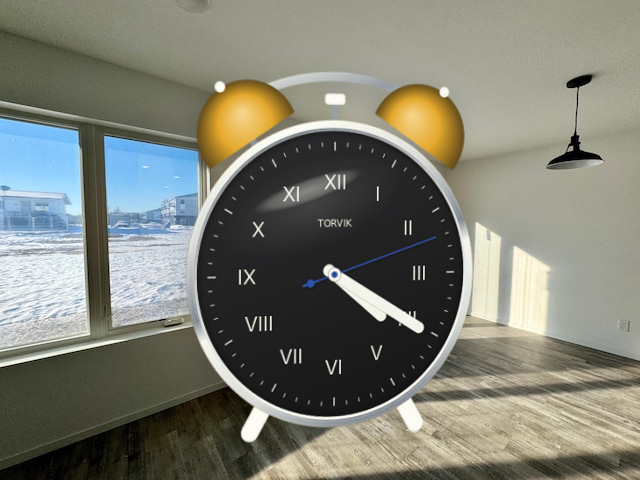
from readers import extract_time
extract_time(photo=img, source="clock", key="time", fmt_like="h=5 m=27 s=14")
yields h=4 m=20 s=12
